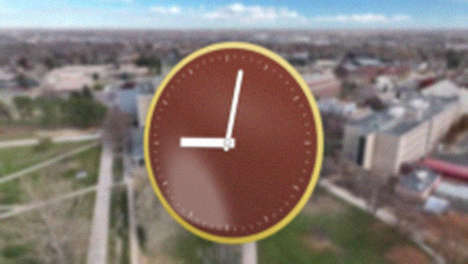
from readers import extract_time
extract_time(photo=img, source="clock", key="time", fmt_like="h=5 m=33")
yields h=9 m=2
